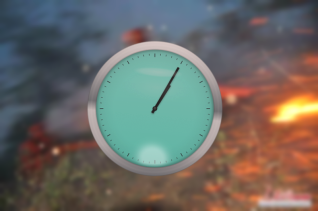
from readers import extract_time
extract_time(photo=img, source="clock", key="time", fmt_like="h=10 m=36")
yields h=1 m=5
